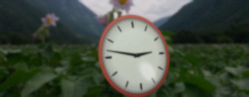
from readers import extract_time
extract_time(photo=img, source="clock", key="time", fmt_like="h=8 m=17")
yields h=2 m=47
